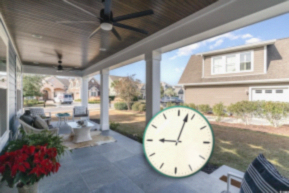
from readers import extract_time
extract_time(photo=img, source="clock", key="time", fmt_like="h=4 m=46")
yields h=9 m=3
